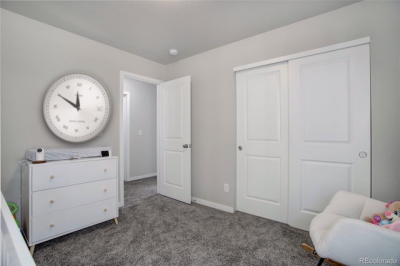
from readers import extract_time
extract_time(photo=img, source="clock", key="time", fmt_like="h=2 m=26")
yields h=11 m=50
